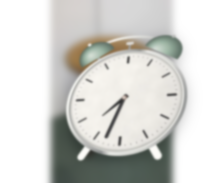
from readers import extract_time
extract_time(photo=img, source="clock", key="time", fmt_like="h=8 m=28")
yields h=7 m=33
